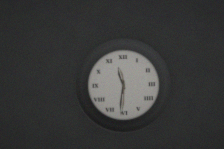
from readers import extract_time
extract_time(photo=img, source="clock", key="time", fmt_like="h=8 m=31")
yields h=11 m=31
